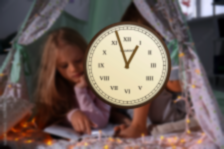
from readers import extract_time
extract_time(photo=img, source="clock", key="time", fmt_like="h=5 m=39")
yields h=12 m=57
